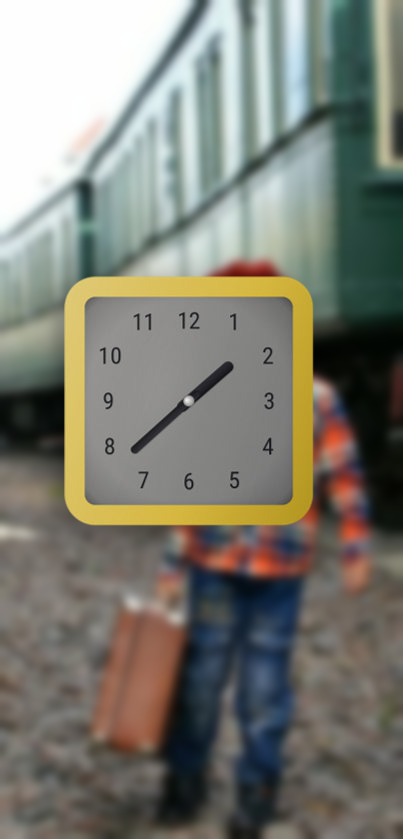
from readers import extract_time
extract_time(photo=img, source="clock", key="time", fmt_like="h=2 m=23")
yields h=1 m=38
